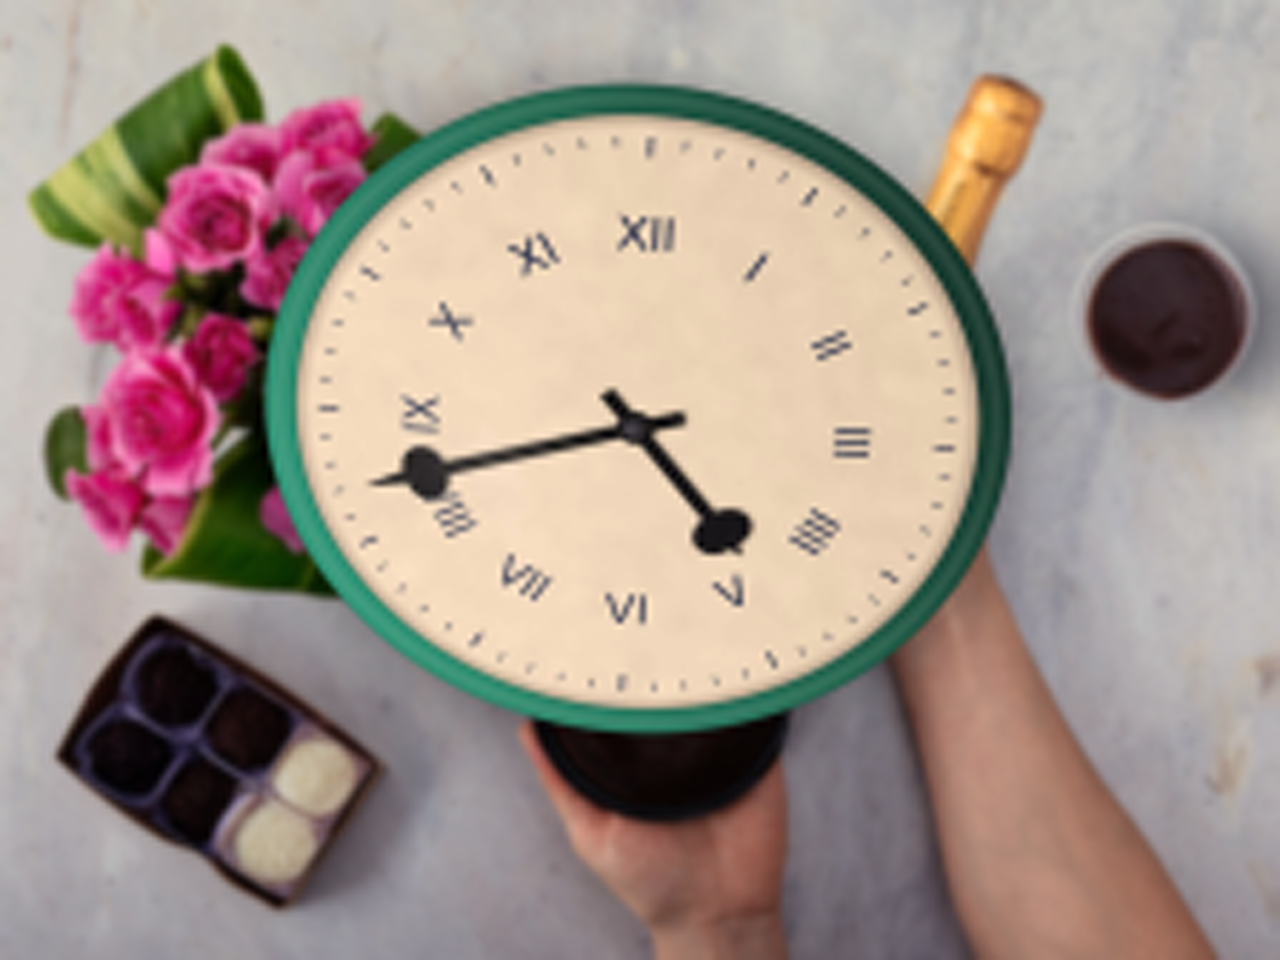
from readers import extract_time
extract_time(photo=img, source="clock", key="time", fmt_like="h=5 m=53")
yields h=4 m=42
